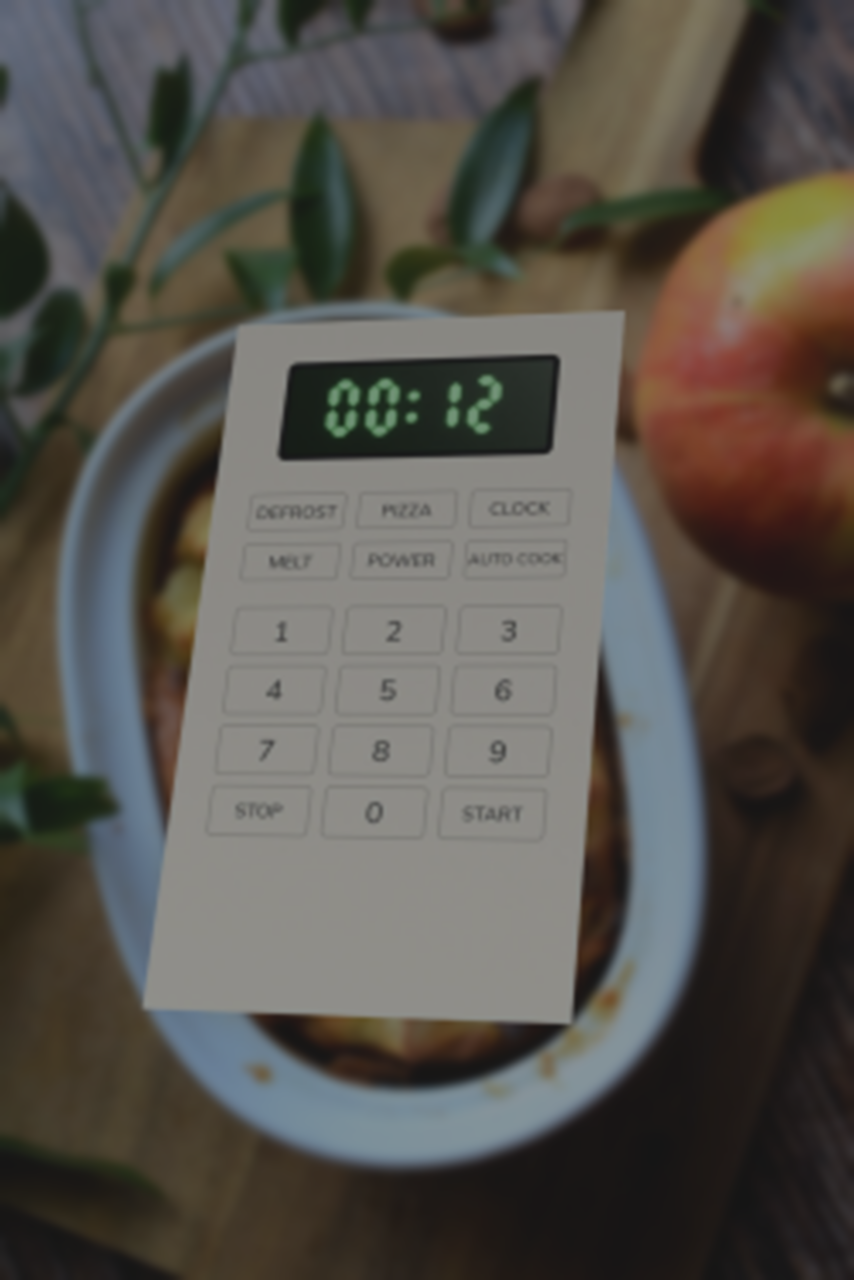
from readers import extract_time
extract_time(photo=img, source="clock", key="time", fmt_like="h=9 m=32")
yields h=0 m=12
